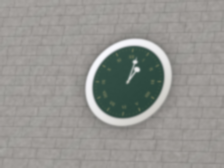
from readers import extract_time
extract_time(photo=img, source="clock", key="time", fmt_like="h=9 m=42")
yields h=1 m=2
